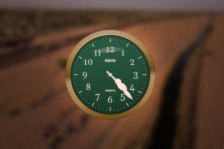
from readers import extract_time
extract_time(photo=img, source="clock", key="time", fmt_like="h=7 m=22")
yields h=4 m=23
